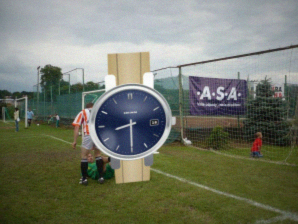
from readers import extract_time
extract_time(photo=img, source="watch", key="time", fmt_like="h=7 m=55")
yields h=8 m=30
